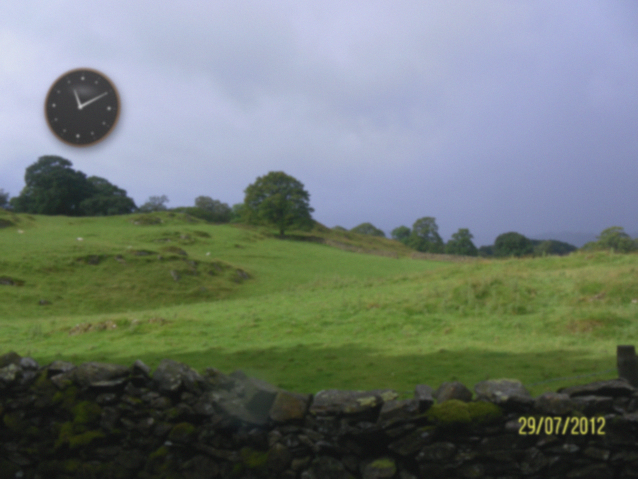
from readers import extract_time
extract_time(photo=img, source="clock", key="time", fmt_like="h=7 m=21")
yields h=11 m=10
